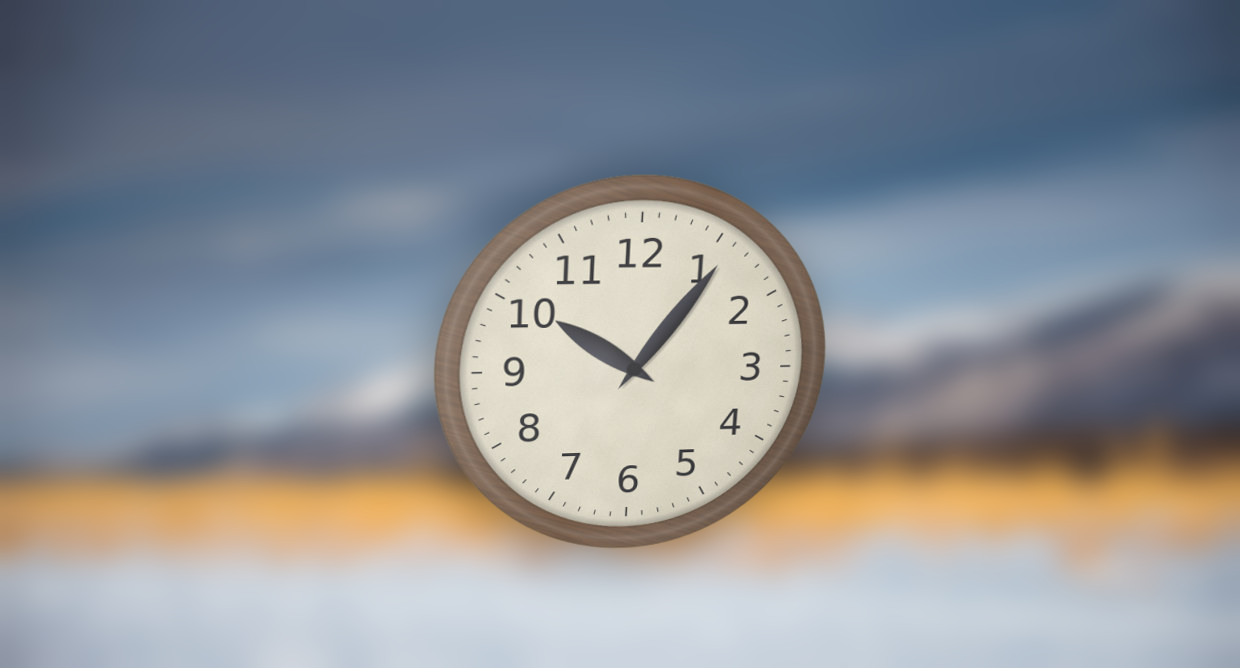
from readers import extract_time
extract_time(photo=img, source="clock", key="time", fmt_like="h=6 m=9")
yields h=10 m=6
